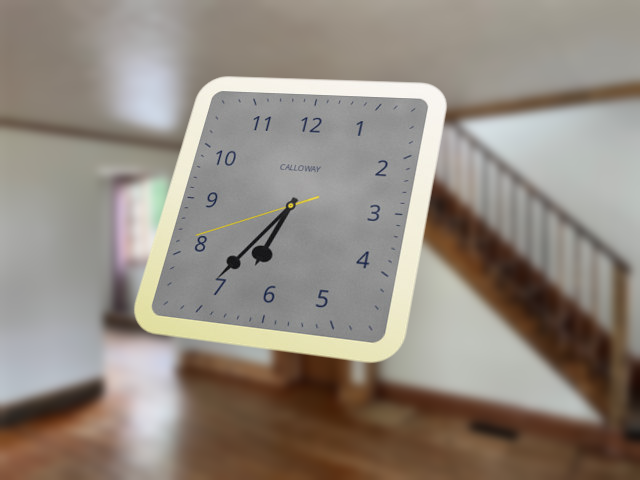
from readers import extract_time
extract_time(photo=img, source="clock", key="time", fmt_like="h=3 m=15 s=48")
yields h=6 m=35 s=41
